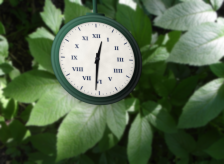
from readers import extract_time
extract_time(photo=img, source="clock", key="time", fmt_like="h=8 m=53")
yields h=12 m=31
